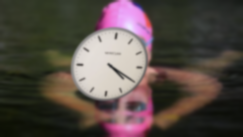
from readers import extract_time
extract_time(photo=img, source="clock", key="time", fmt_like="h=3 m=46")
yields h=4 m=20
